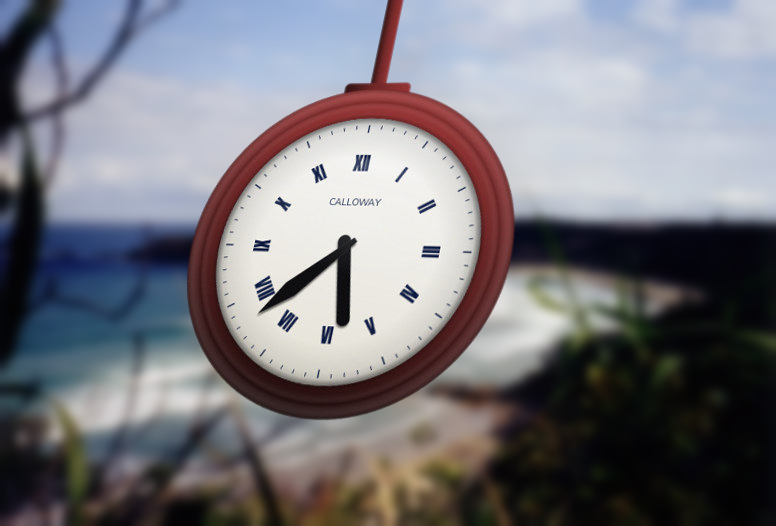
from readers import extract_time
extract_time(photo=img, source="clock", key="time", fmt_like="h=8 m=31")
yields h=5 m=38
